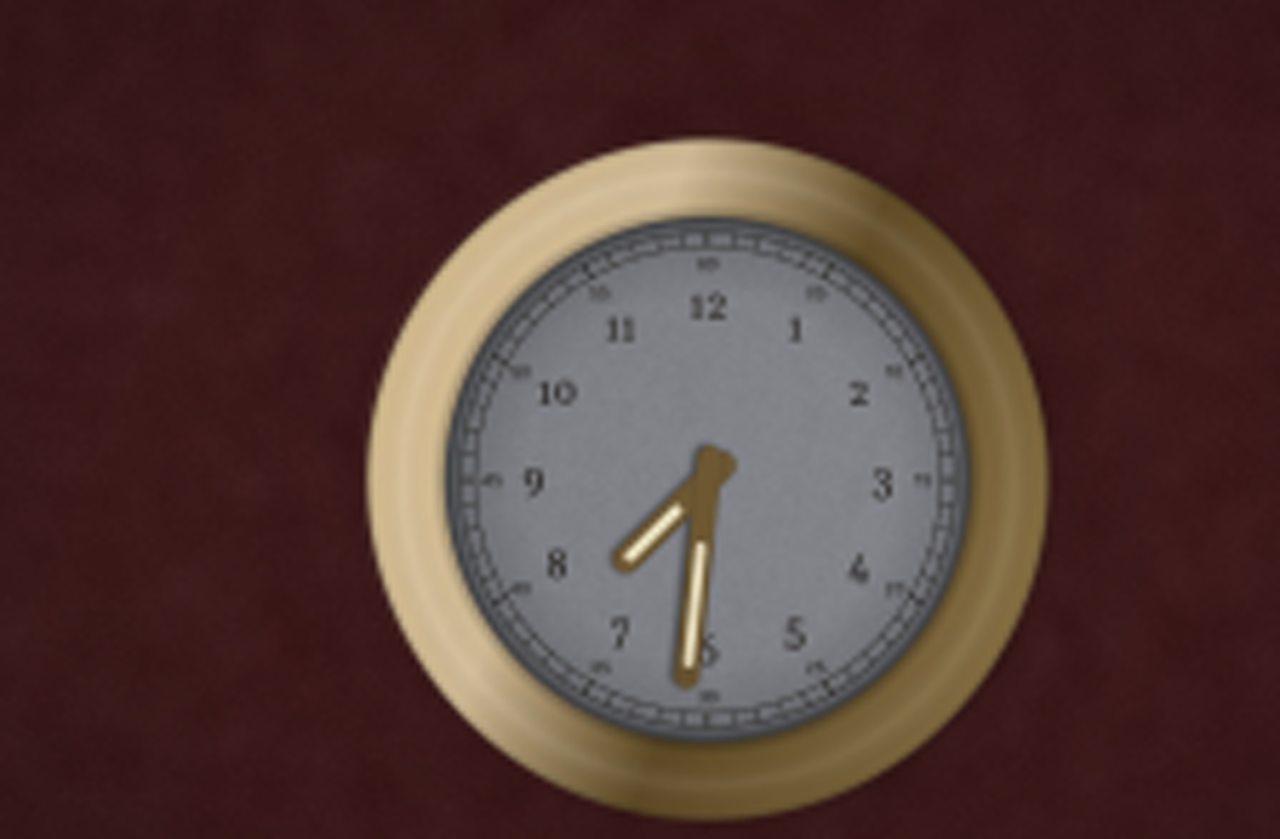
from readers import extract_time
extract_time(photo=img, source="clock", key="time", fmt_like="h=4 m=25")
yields h=7 m=31
